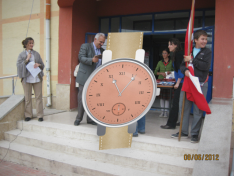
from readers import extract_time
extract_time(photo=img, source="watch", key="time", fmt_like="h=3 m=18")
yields h=11 m=6
